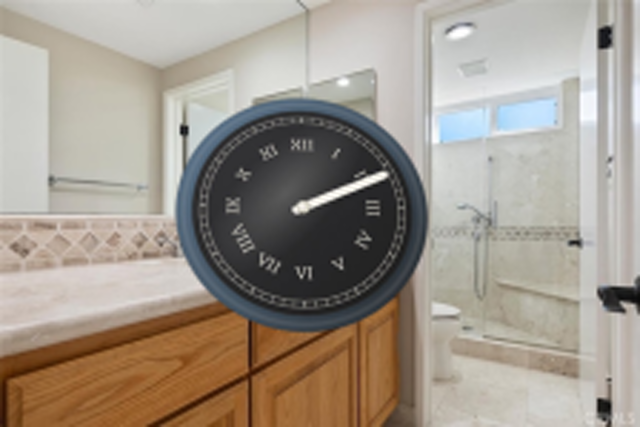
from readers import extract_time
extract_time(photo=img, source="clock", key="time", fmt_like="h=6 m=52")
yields h=2 m=11
